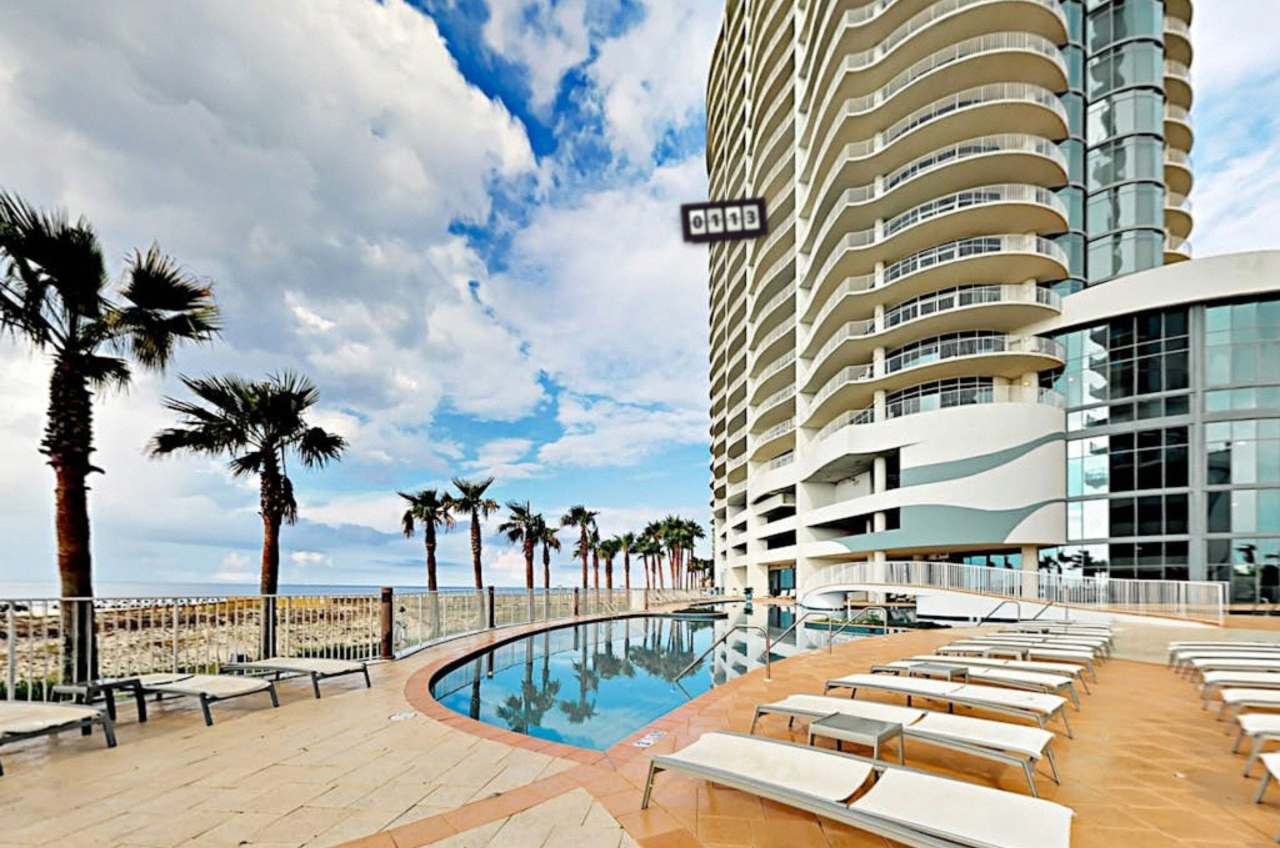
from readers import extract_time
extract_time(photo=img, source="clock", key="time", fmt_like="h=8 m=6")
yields h=1 m=13
